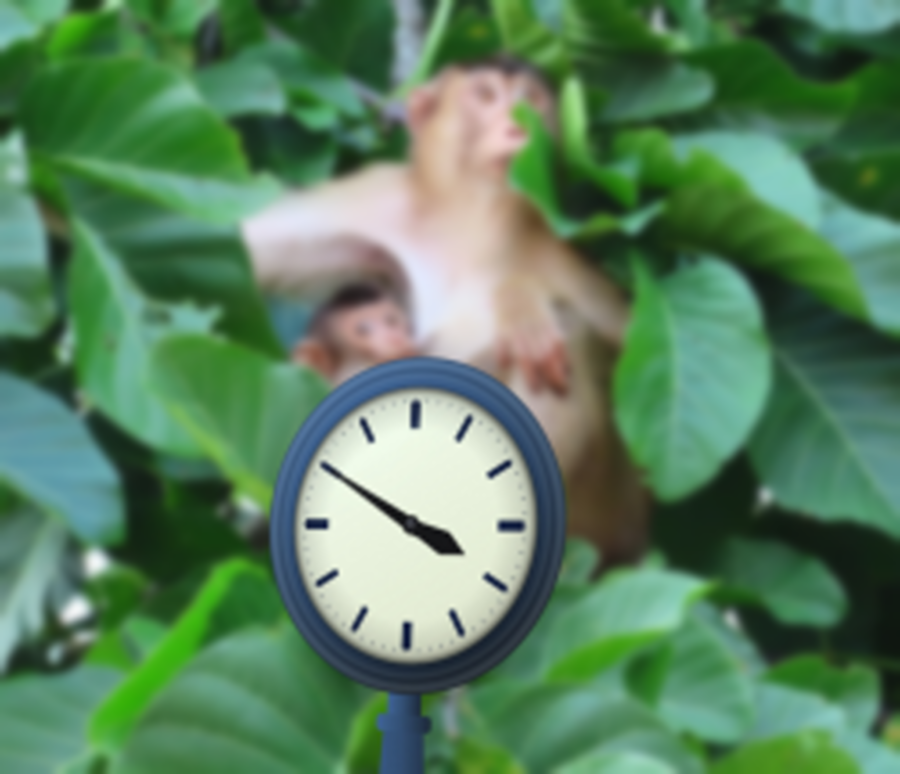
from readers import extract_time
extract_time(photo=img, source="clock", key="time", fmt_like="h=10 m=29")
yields h=3 m=50
